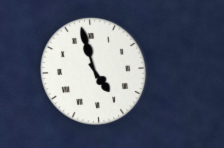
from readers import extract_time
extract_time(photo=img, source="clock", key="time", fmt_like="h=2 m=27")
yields h=4 m=58
